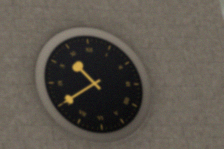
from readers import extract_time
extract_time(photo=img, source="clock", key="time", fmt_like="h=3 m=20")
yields h=10 m=40
